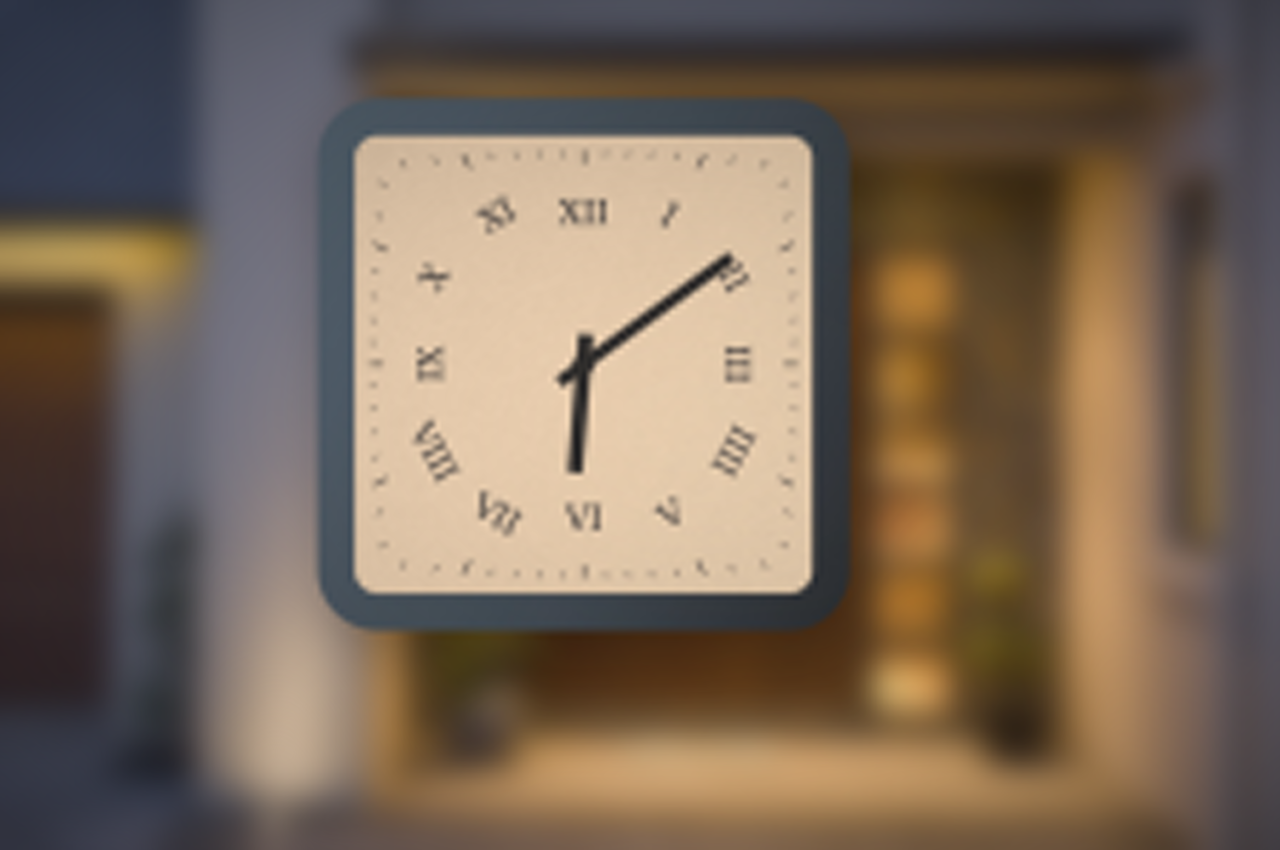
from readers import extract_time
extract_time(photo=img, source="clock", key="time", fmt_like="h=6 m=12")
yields h=6 m=9
